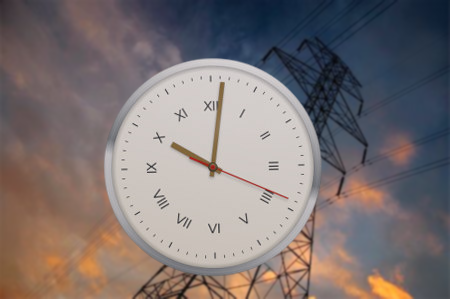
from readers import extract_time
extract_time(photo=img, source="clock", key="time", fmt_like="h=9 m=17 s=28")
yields h=10 m=1 s=19
